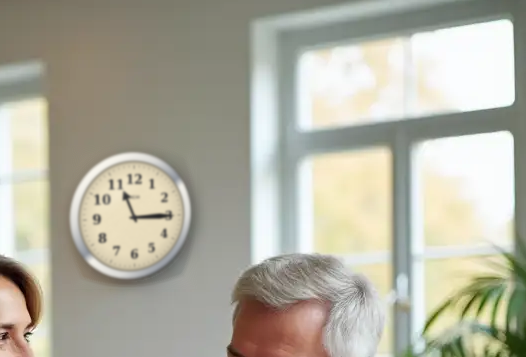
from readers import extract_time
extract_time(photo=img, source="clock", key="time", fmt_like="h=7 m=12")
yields h=11 m=15
